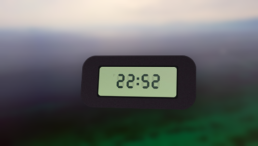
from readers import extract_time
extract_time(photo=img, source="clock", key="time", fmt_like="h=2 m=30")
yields h=22 m=52
